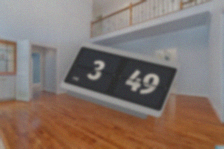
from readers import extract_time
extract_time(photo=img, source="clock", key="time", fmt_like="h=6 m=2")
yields h=3 m=49
